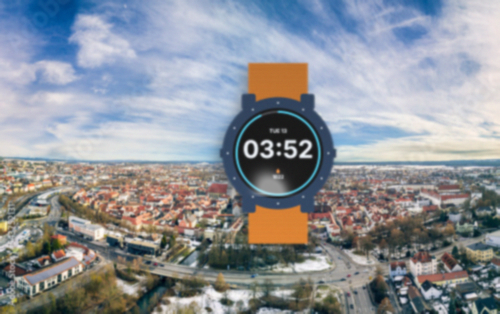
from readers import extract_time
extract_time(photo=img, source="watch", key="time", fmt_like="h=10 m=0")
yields h=3 m=52
